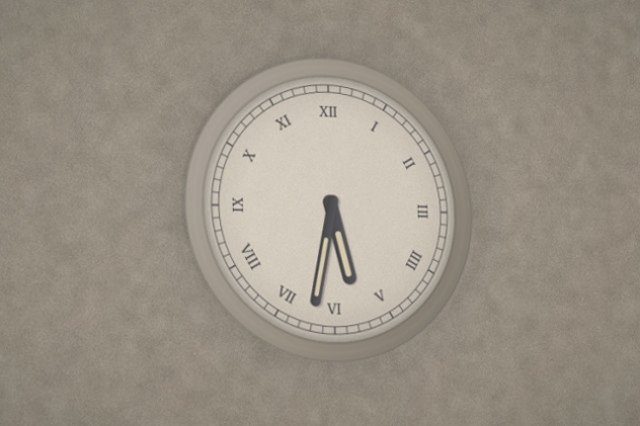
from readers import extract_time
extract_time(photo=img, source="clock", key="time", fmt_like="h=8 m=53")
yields h=5 m=32
